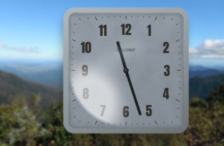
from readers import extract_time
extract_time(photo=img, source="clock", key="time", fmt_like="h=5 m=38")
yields h=11 m=27
